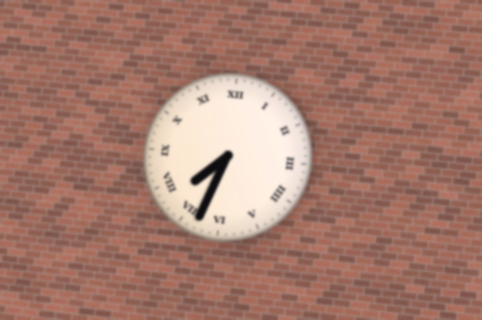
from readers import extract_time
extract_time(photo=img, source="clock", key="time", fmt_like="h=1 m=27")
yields h=7 m=33
